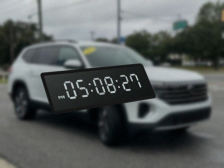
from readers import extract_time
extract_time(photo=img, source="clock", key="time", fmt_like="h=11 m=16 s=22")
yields h=5 m=8 s=27
